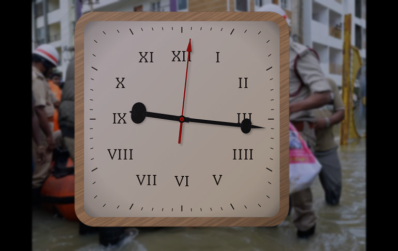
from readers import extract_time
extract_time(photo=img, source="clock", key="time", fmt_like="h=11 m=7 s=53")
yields h=9 m=16 s=1
